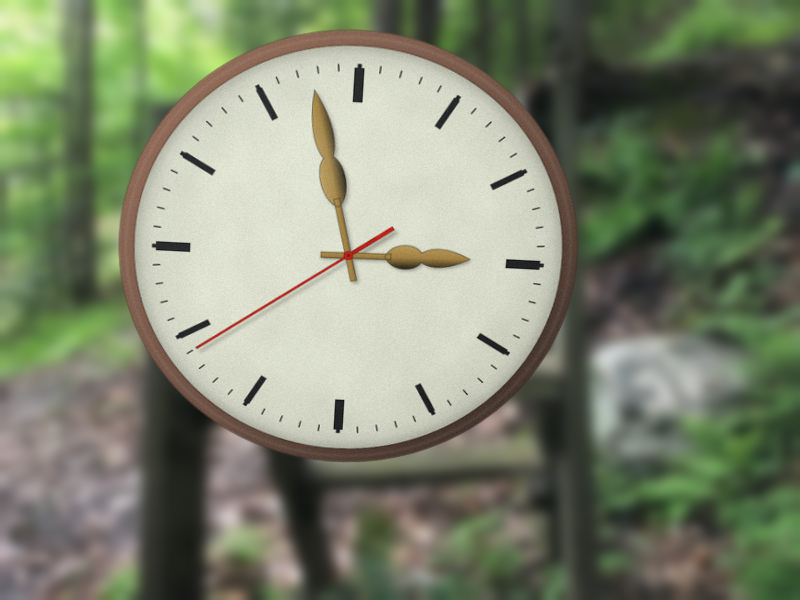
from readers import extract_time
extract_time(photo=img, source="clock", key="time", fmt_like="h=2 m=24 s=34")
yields h=2 m=57 s=39
